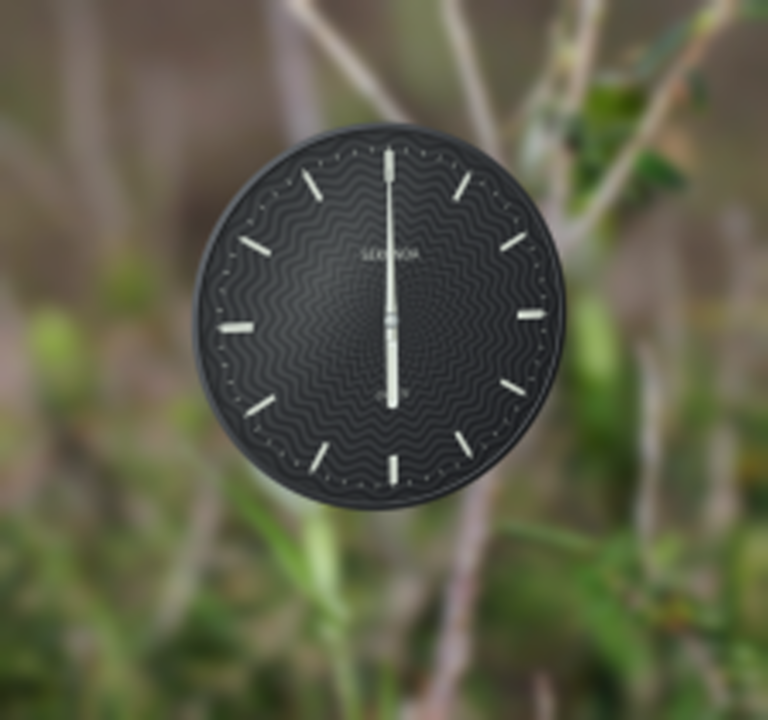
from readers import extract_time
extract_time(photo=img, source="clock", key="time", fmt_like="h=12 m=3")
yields h=6 m=0
